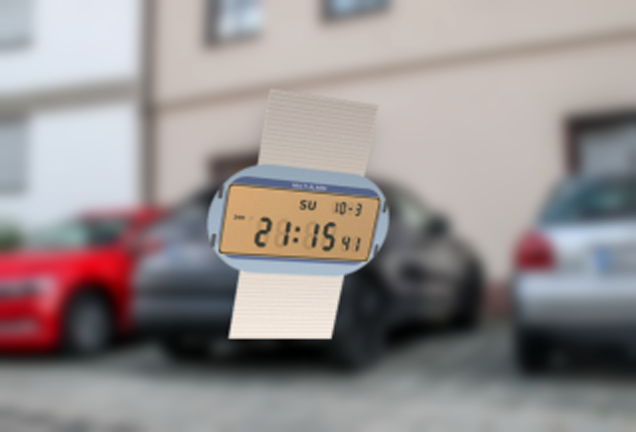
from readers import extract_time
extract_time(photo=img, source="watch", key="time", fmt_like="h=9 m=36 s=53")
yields h=21 m=15 s=41
